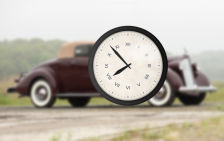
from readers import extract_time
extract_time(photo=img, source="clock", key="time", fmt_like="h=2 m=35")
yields h=7 m=53
